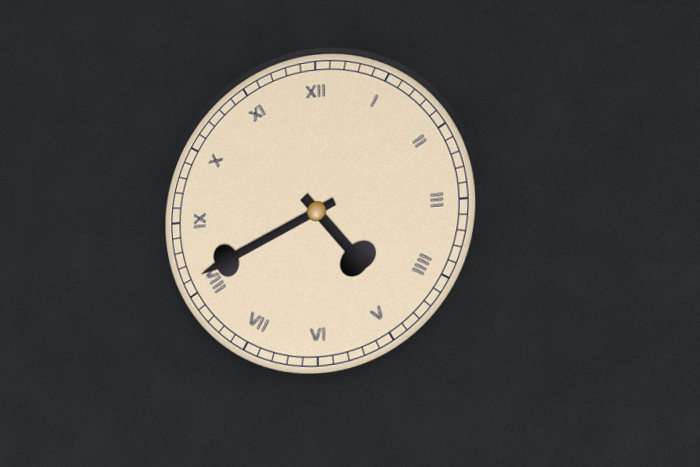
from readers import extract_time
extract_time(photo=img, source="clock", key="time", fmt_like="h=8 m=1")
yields h=4 m=41
